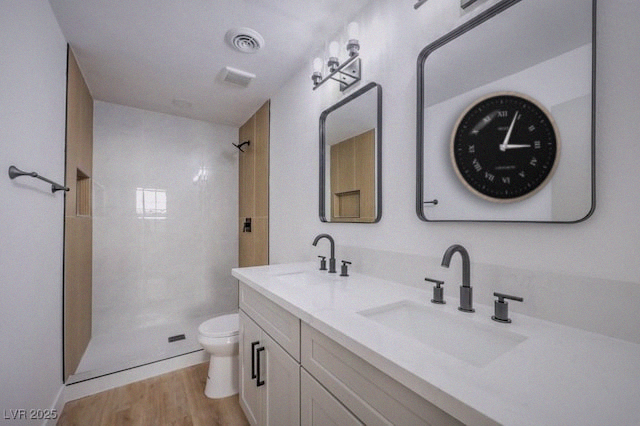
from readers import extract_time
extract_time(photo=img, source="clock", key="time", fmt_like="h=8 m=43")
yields h=3 m=4
